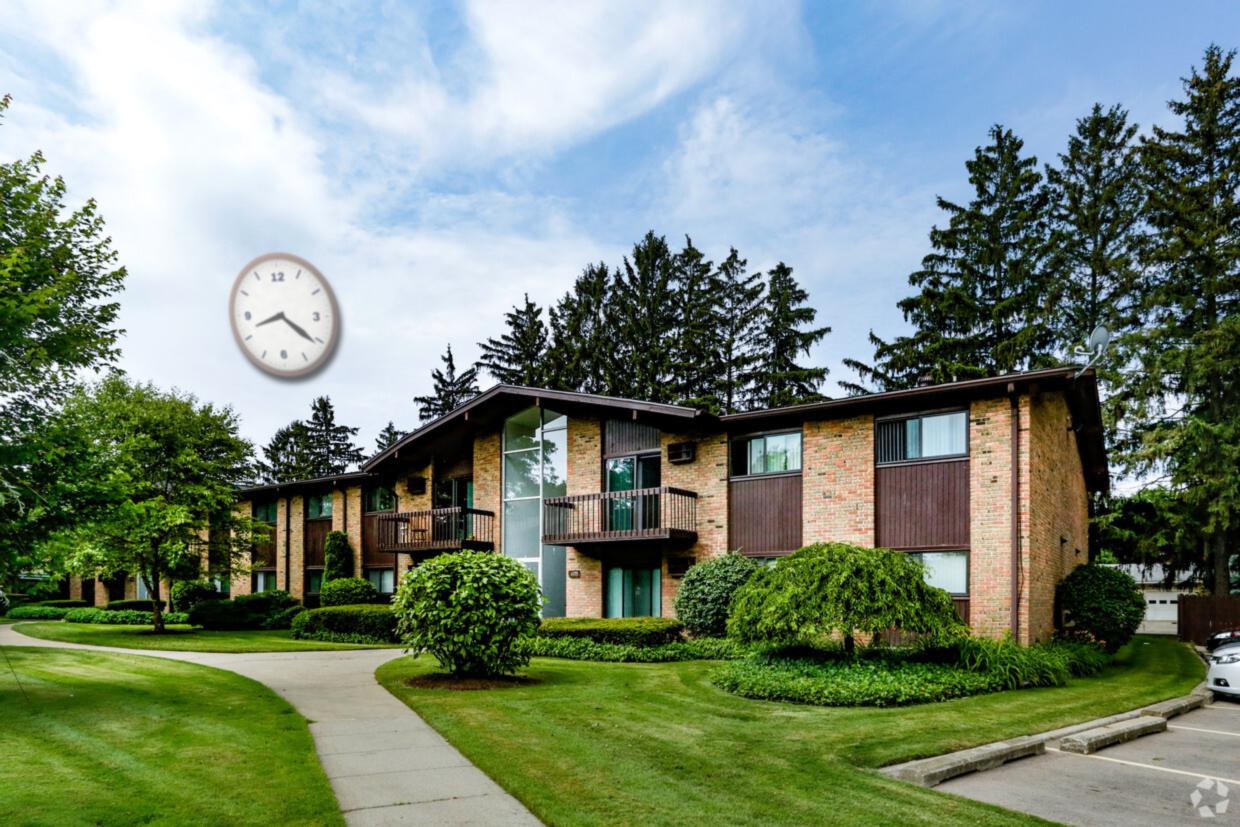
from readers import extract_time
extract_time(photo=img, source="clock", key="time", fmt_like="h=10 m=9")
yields h=8 m=21
